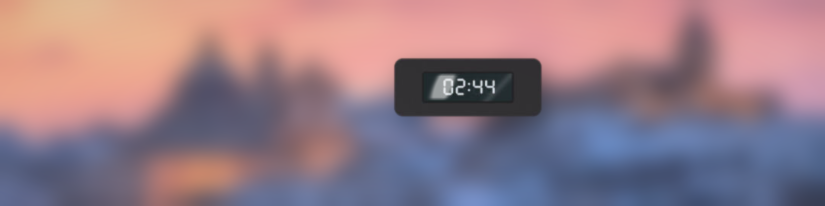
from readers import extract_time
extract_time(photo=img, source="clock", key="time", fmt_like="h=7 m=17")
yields h=2 m=44
